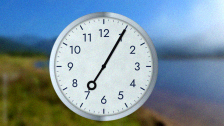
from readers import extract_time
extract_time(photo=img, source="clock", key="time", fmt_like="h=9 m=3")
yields h=7 m=5
